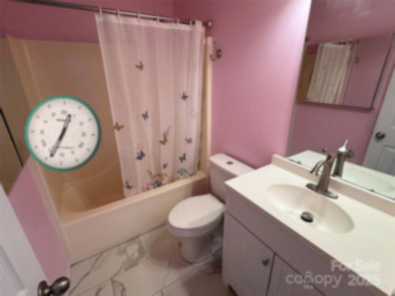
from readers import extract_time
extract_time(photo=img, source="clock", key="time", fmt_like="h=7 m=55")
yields h=12 m=34
